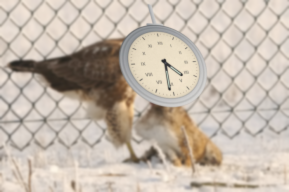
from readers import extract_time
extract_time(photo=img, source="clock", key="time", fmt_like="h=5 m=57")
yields h=4 m=31
